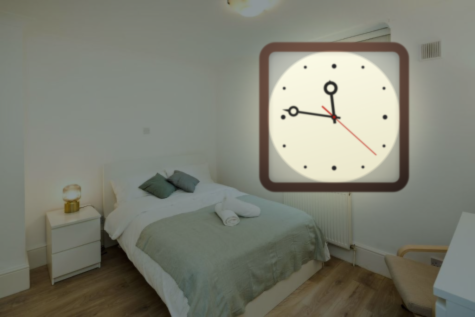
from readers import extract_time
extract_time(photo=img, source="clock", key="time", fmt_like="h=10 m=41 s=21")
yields h=11 m=46 s=22
